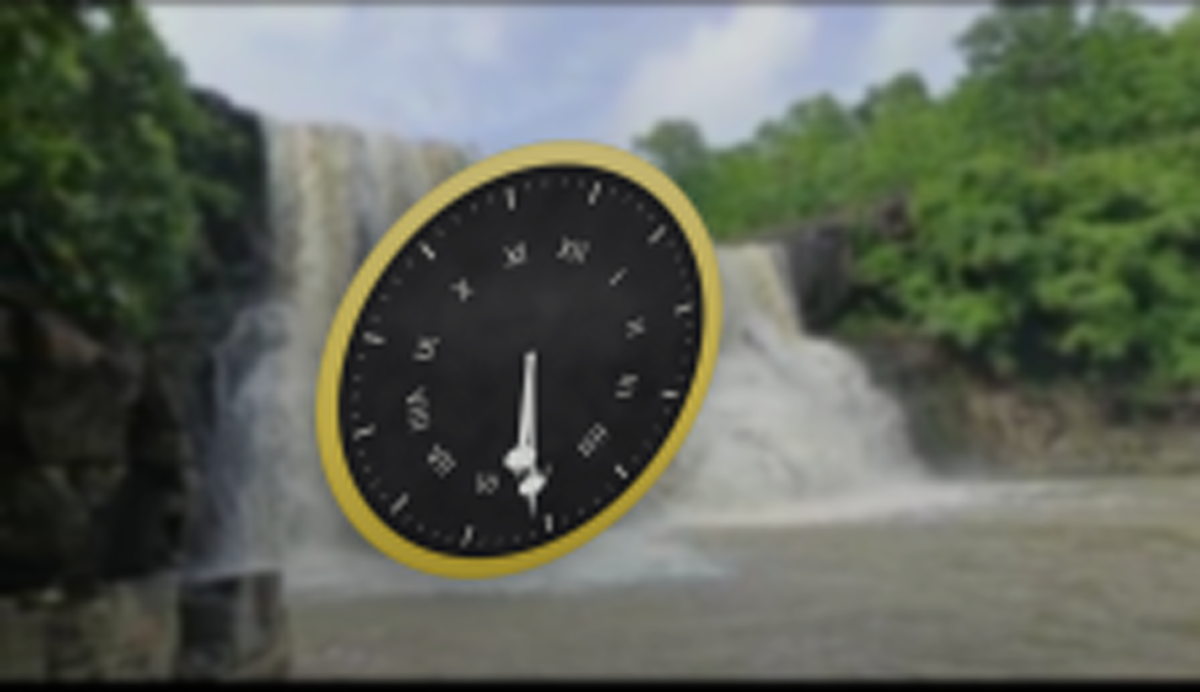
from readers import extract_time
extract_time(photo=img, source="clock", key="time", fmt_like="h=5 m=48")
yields h=5 m=26
